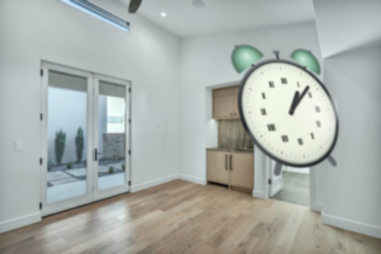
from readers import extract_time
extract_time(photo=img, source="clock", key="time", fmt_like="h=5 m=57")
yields h=1 m=8
